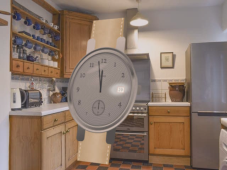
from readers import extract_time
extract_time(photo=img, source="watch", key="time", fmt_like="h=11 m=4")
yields h=11 m=58
